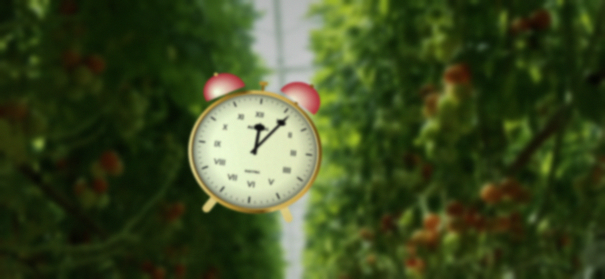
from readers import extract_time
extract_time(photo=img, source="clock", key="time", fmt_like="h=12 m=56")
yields h=12 m=6
